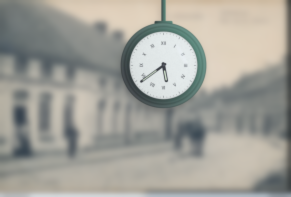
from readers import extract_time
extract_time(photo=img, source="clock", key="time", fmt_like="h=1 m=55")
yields h=5 m=39
